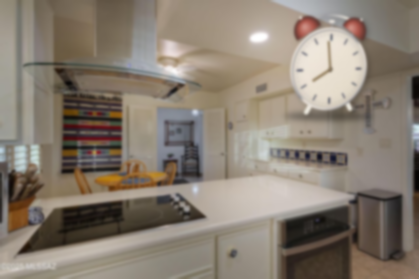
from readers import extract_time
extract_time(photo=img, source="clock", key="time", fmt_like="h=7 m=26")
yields h=7 m=59
